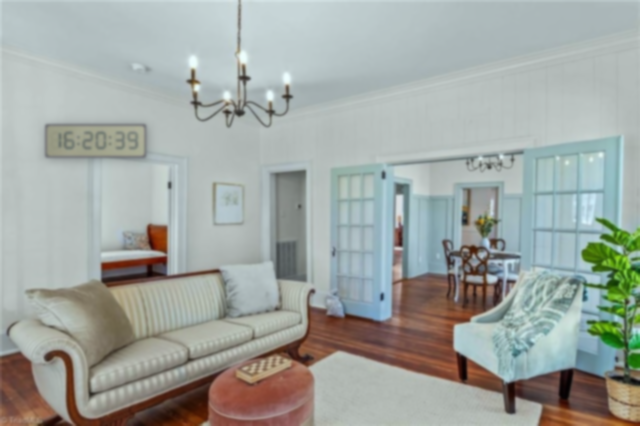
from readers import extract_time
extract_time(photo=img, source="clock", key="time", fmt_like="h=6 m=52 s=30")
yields h=16 m=20 s=39
